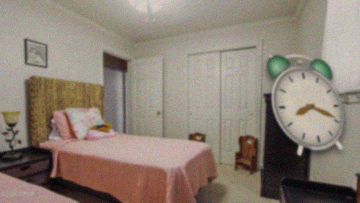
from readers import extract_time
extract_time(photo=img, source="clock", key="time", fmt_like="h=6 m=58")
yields h=8 m=19
